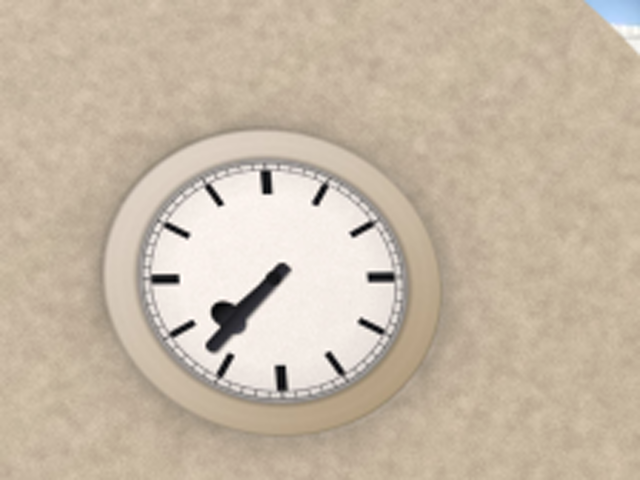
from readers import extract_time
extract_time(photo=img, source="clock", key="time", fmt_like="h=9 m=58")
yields h=7 m=37
